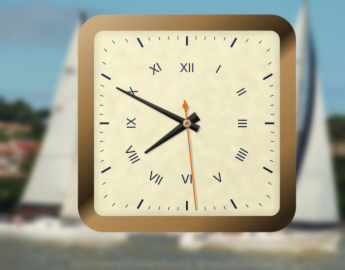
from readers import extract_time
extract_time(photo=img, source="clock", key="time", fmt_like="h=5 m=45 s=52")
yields h=7 m=49 s=29
